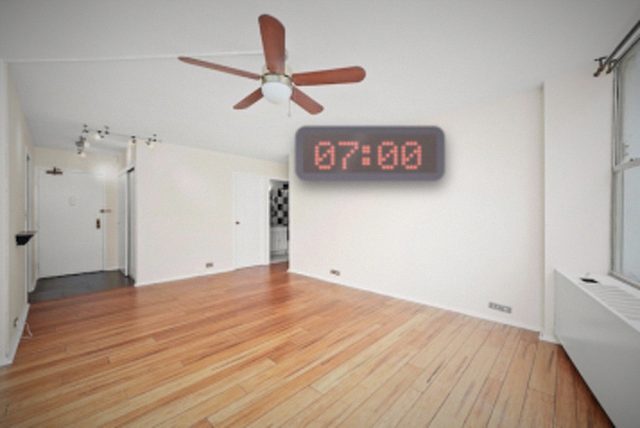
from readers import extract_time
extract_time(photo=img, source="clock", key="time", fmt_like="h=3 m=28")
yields h=7 m=0
